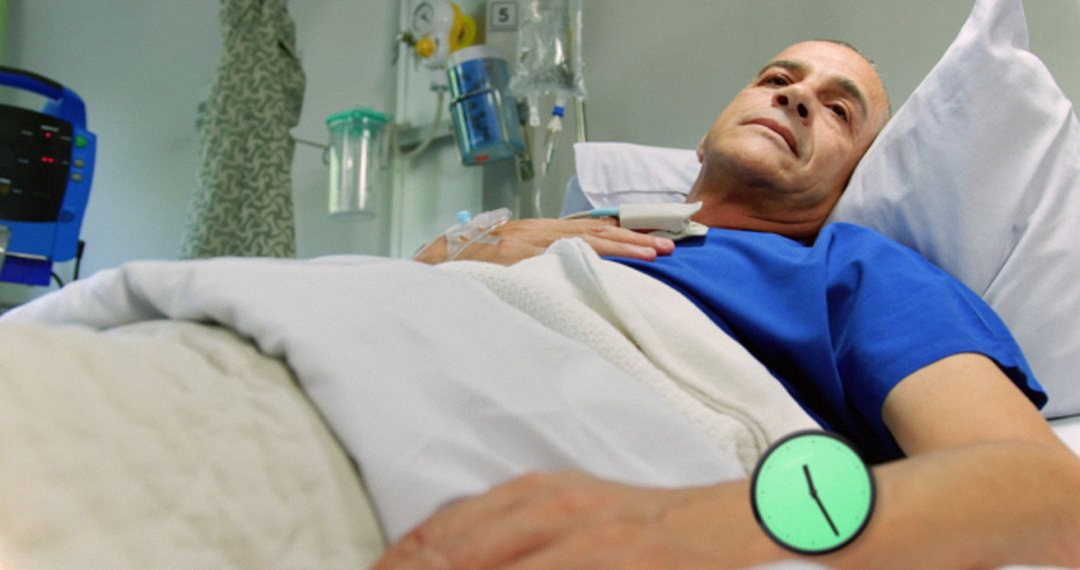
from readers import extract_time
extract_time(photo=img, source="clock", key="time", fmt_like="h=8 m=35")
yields h=11 m=25
